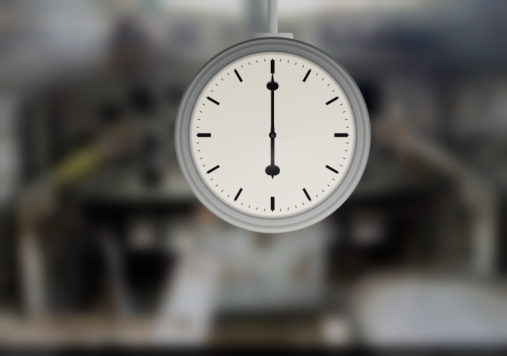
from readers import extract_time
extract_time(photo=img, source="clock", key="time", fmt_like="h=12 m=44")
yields h=6 m=0
